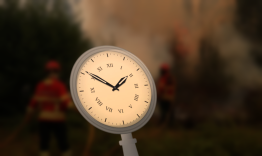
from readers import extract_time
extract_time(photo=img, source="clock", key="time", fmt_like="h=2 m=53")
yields h=1 m=51
